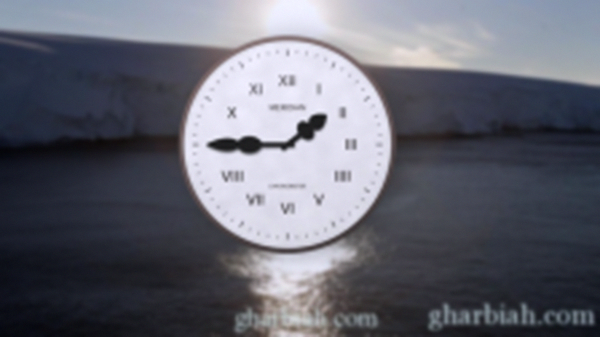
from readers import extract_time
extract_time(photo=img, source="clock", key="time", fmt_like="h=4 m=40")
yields h=1 m=45
